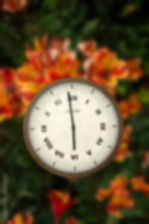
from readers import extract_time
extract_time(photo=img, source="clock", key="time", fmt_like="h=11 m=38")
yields h=5 m=59
